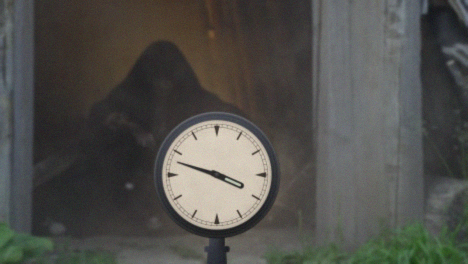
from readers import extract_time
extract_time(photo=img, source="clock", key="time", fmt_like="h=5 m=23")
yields h=3 m=48
